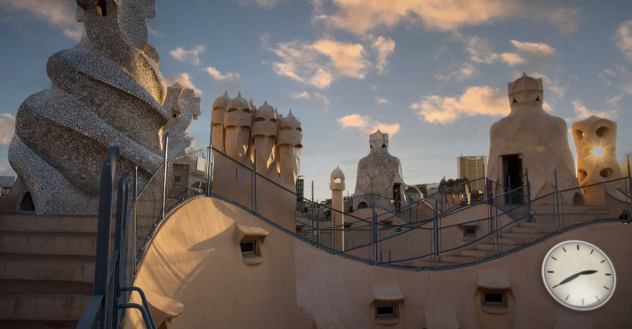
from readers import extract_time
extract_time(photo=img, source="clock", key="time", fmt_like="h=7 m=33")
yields h=2 m=40
